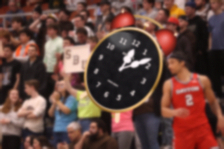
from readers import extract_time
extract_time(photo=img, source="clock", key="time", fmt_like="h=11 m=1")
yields h=12 m=8
